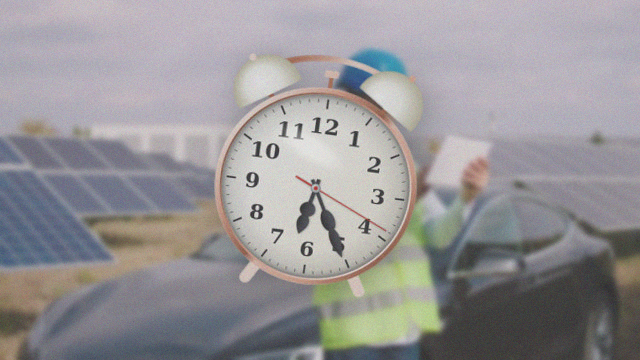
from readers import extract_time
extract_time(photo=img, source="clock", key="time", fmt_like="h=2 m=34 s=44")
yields h=6 m=25 s=19
